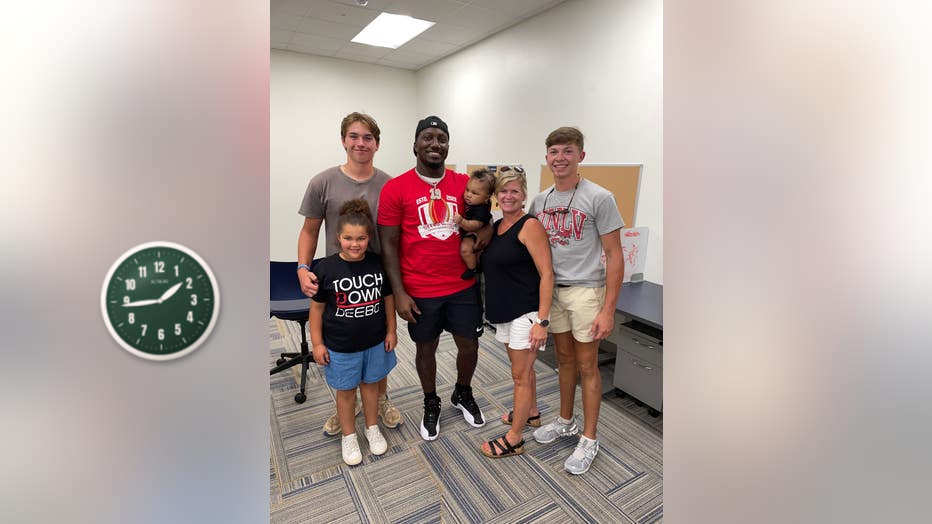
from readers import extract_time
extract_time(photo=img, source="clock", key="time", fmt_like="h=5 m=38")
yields h=1 m=44
